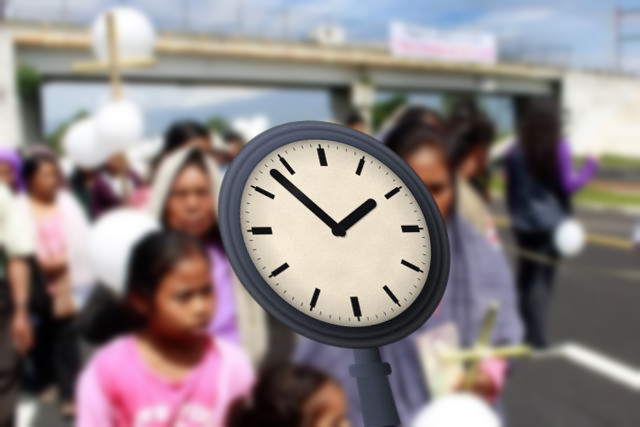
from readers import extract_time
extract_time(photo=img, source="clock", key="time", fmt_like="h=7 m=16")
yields h=1 m=53
